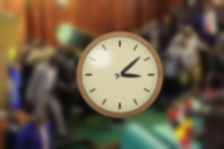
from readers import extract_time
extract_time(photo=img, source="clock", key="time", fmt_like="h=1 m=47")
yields h=3 m=8
